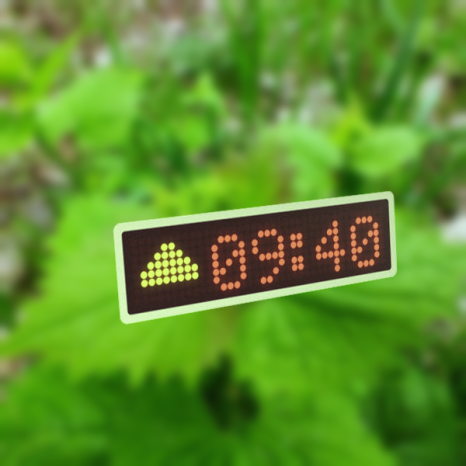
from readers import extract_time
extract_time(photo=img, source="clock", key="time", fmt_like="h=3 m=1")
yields h=9 m=40
